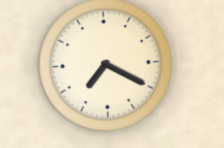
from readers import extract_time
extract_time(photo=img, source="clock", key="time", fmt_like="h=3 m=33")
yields h=7 m=20
